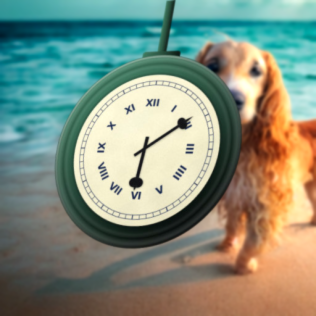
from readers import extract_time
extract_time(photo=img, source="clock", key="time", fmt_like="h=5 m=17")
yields h=6 m=9
